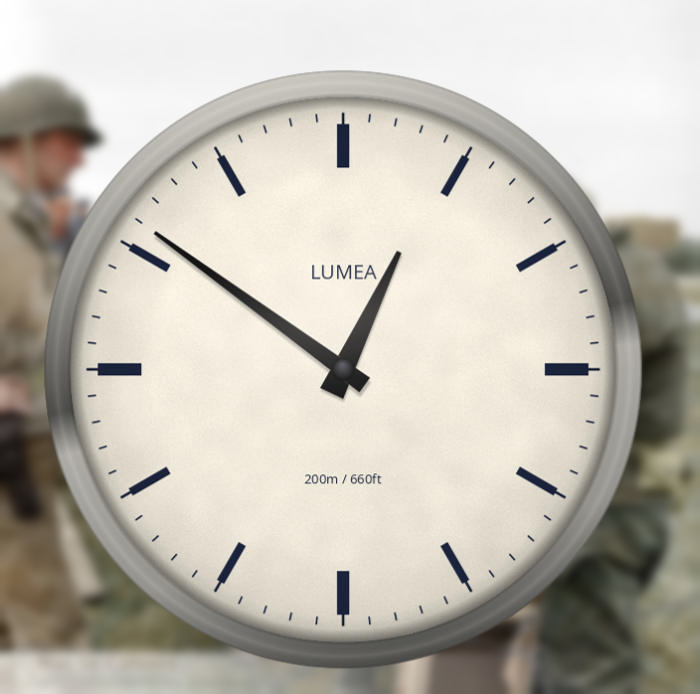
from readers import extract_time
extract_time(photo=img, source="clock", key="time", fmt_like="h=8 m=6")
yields h=12 m=51
